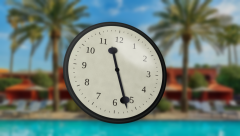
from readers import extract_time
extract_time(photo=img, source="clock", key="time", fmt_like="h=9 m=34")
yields h=11 m=27
